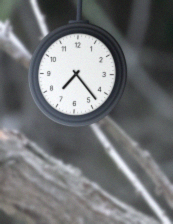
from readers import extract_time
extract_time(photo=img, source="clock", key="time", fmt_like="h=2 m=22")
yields h=7 m=23
